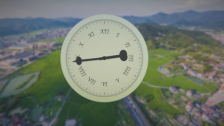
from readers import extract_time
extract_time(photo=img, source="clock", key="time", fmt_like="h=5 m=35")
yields h=2 m=44
